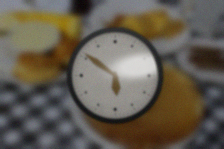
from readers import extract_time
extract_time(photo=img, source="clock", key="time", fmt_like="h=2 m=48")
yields h=5 m=51
